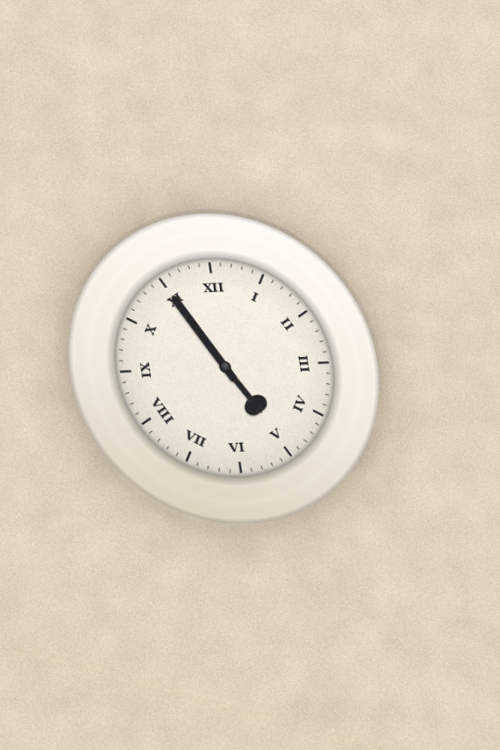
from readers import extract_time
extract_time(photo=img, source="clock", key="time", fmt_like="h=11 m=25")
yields h=4 m=55
